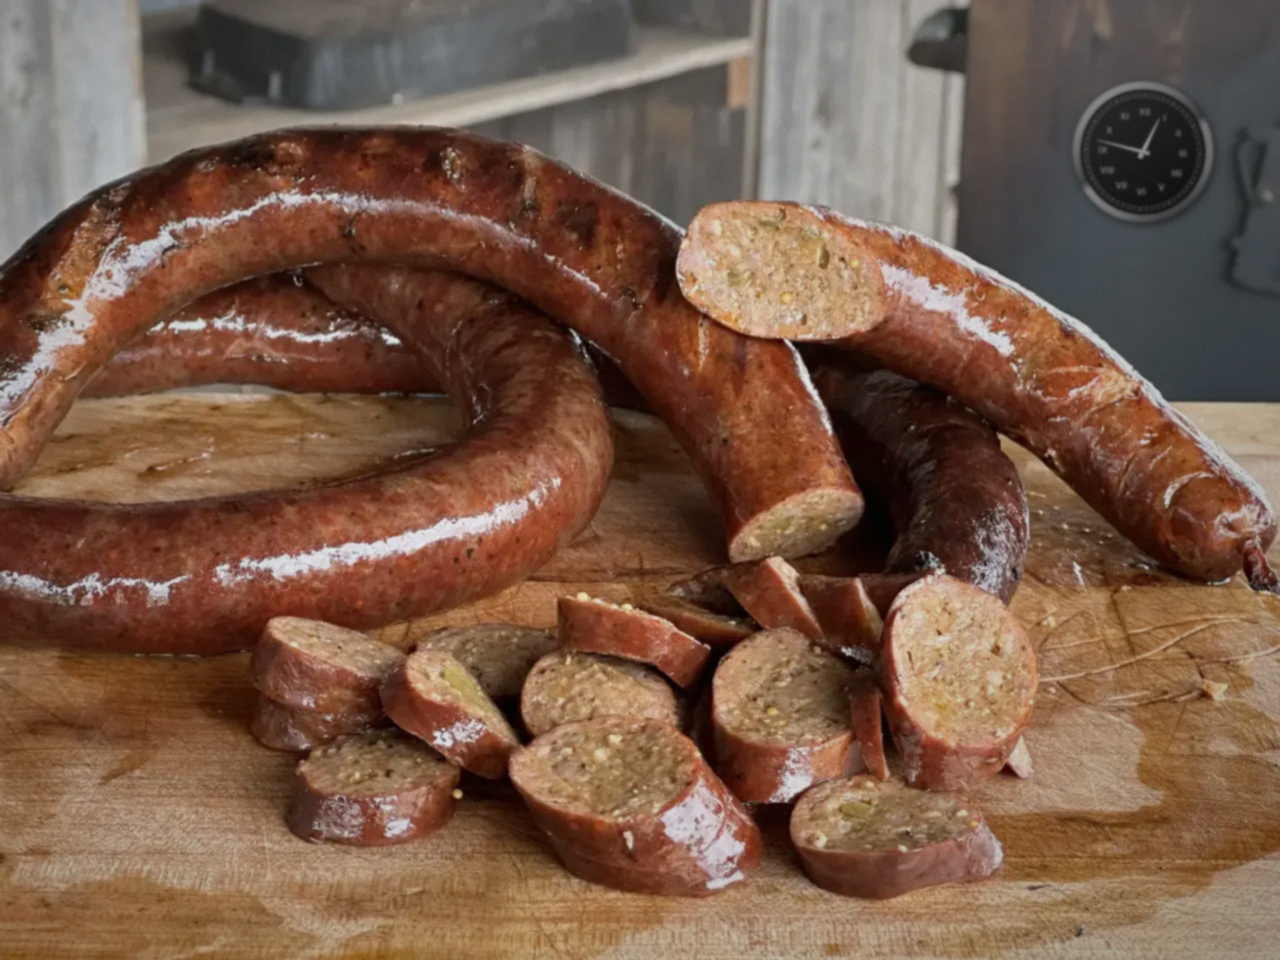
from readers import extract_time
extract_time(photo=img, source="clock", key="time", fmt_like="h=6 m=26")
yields h=12 m=47
